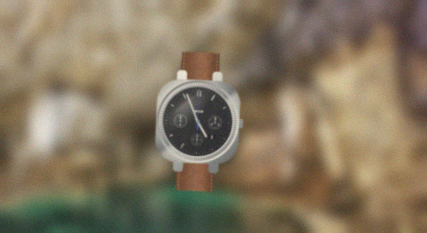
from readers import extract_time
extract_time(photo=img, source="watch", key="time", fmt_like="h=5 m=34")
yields h=4 m=56
